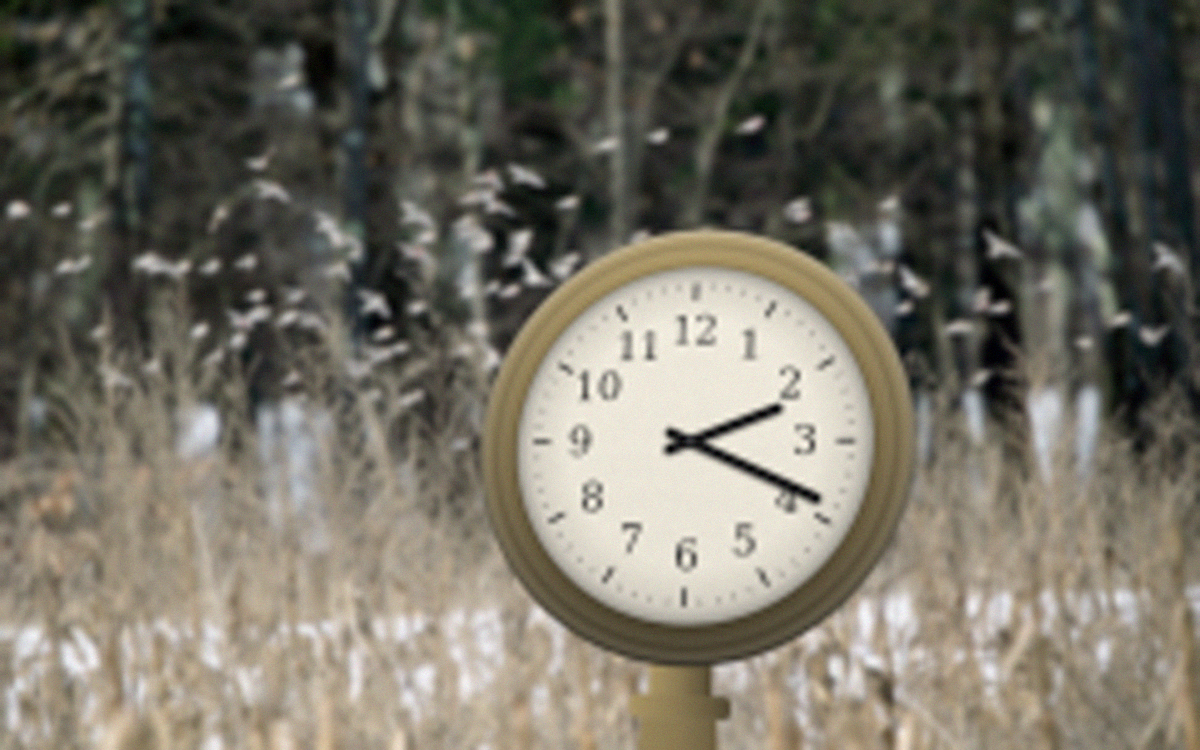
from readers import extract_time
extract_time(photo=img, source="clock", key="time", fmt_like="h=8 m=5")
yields h=2 m=19
